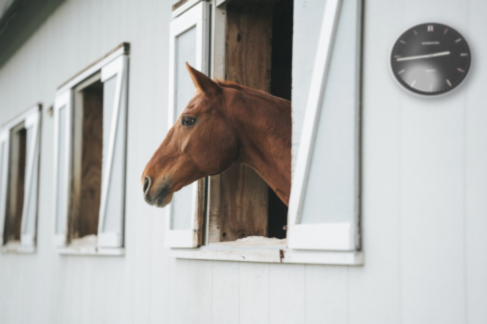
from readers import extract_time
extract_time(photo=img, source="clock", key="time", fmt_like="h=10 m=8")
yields h=2 m=44
